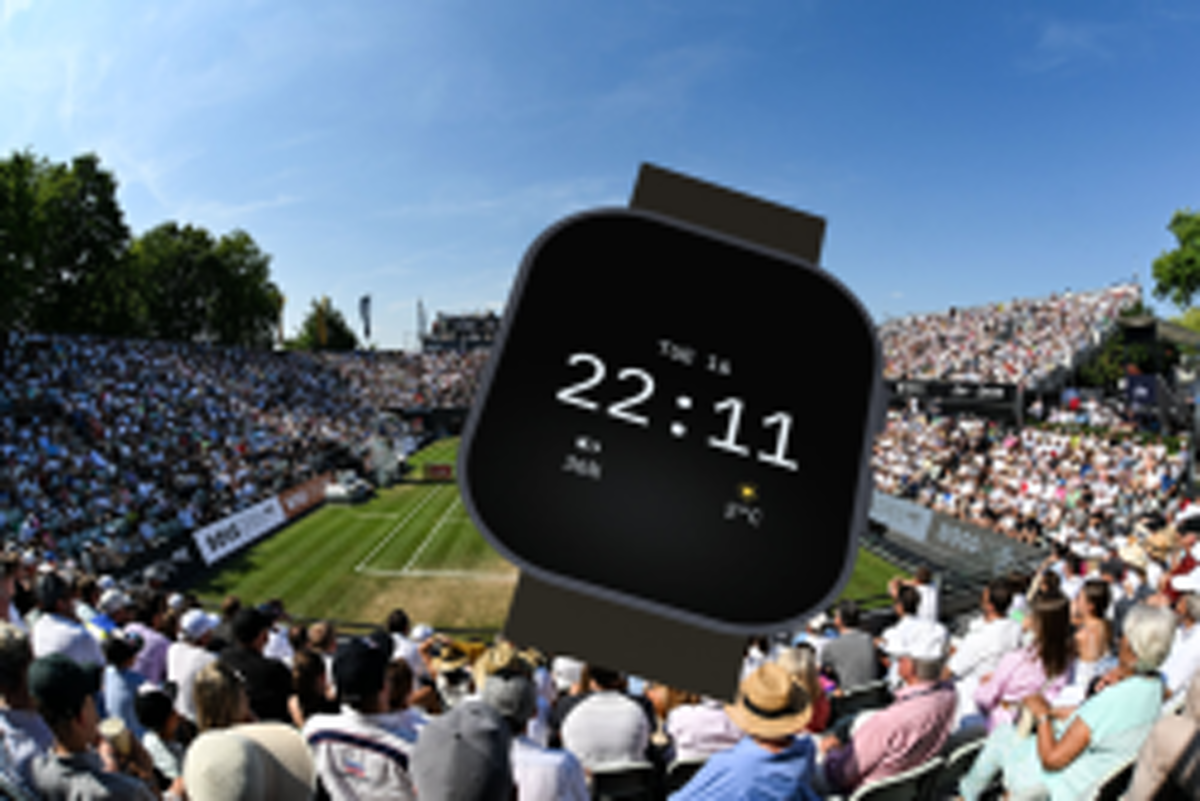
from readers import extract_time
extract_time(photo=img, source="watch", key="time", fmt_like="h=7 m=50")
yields h=22 m=11
